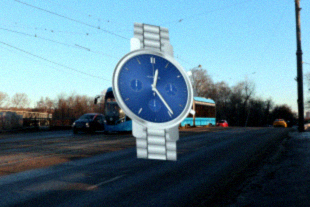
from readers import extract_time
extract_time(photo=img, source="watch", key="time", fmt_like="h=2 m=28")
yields h=12 m=24
